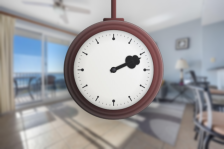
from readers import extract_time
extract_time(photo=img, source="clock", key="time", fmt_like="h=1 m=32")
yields h=2 m=11
